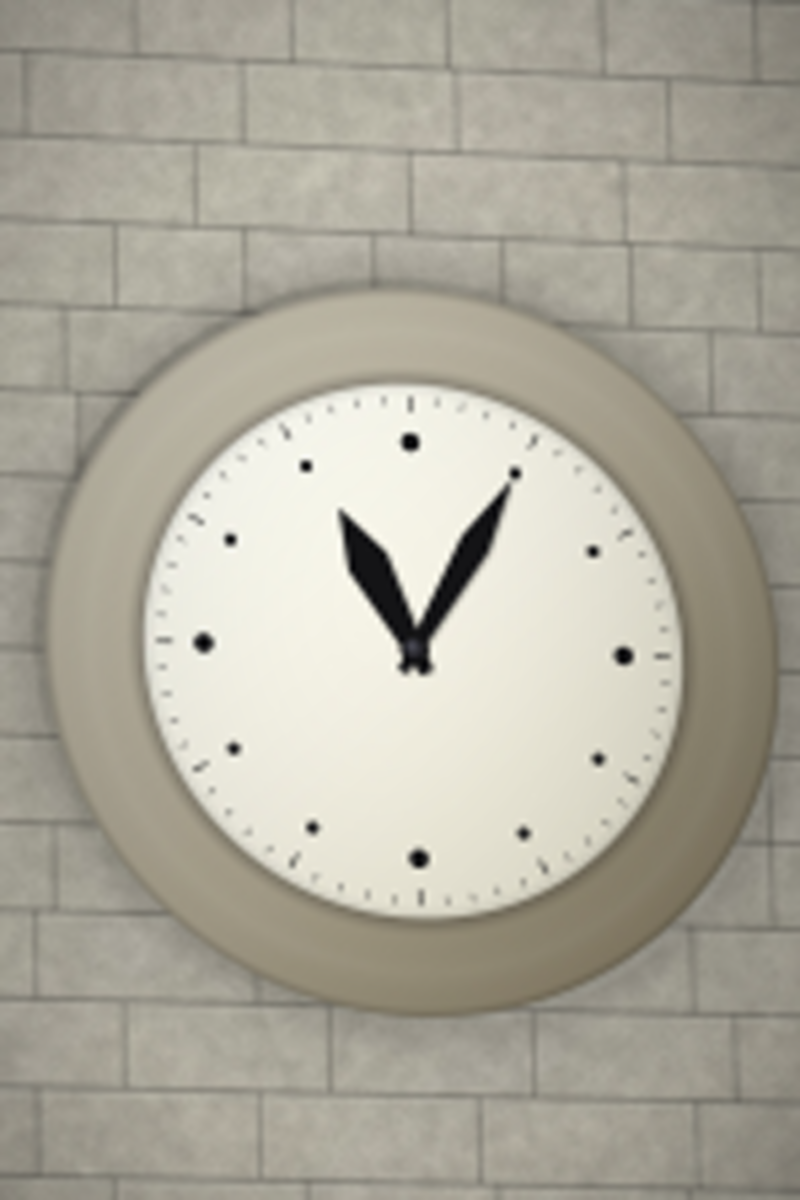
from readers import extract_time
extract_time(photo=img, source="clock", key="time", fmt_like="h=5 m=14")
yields h=11 m=5
